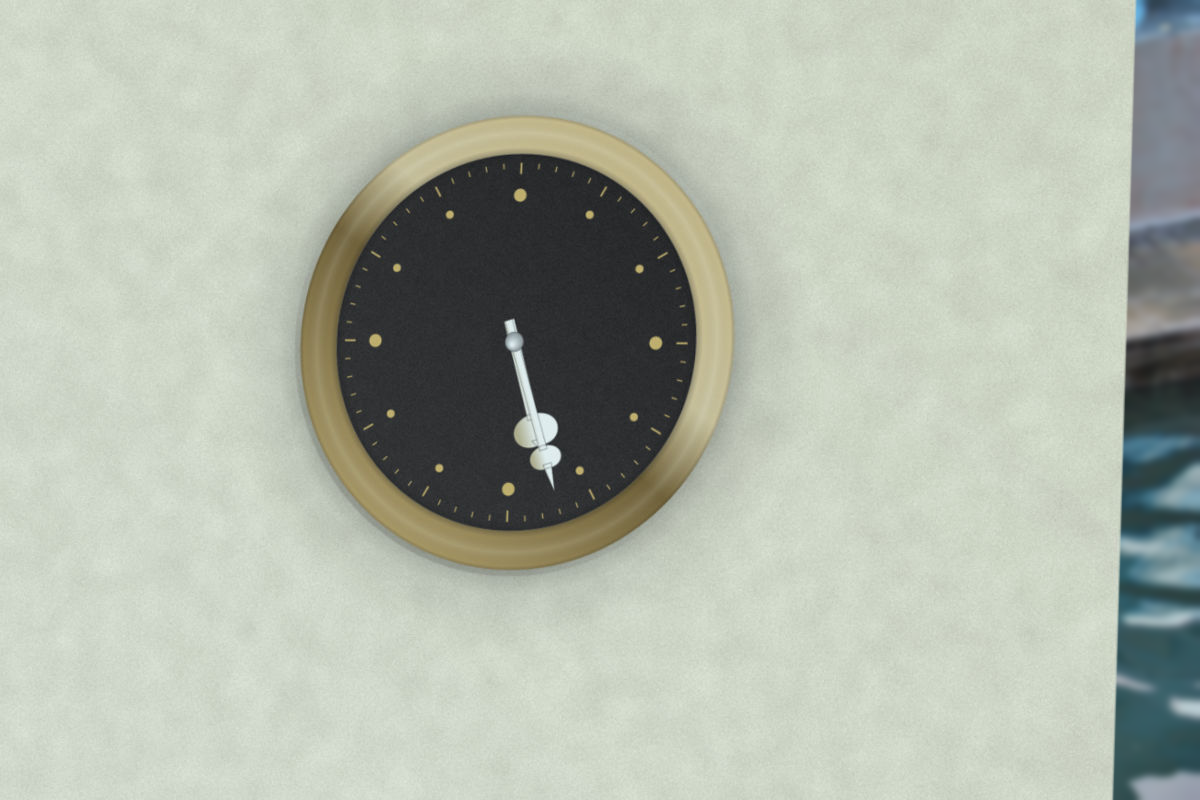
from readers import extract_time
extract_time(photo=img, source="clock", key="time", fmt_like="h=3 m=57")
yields h=5 m=27
